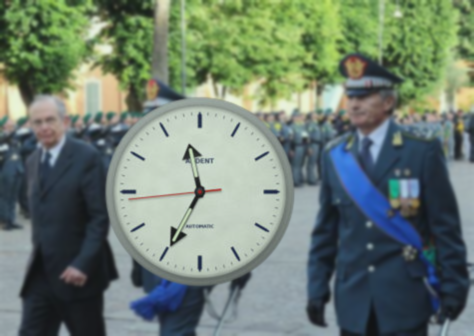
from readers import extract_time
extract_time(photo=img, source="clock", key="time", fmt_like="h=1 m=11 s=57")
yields h=11 m=34 s=44
